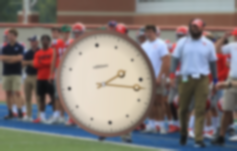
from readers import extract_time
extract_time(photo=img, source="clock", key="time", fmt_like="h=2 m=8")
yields h=2 m=17
